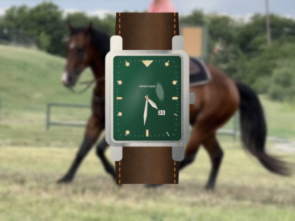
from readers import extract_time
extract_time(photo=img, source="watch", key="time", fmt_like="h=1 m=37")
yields h=4 m=31
